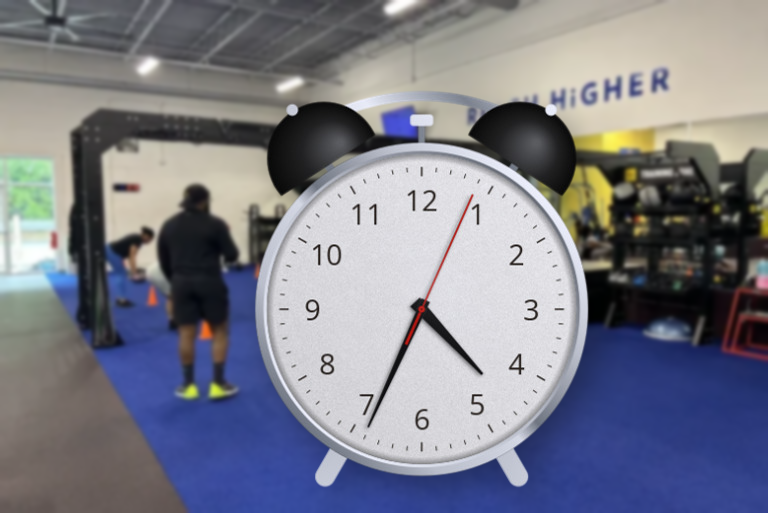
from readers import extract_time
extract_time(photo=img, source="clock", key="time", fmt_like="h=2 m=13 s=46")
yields h=4 m=34 s=4
